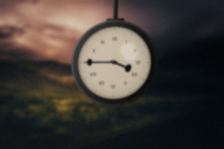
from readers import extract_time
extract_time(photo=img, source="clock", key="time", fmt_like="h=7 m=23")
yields h=3 m=45
